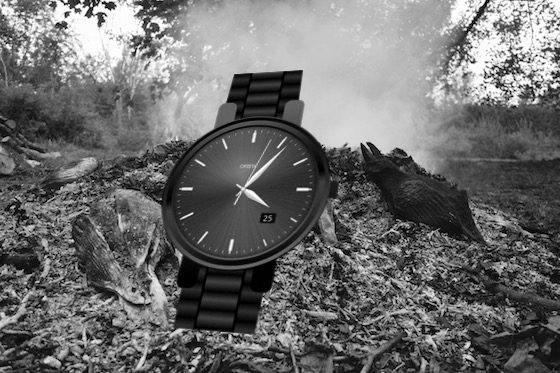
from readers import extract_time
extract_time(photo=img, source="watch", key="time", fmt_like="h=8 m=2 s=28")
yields h=4 m=6 s=3
